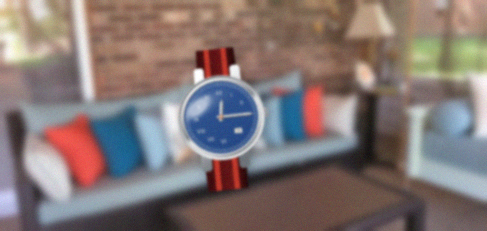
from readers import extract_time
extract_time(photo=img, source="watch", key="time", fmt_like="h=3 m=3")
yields h=12 m=15
